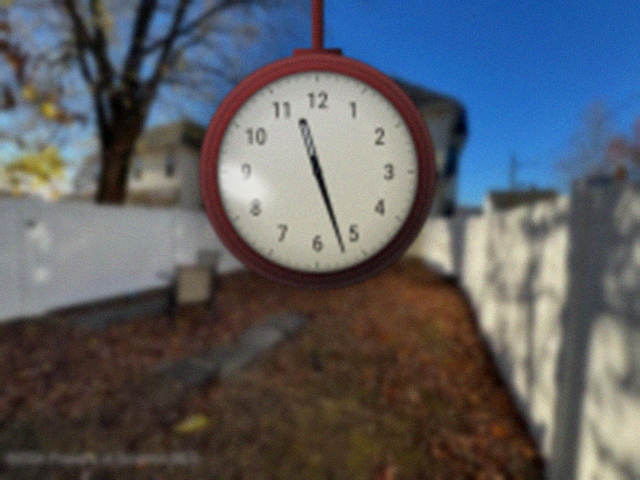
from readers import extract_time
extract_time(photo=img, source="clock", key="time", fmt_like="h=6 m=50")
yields h=11 m=27
